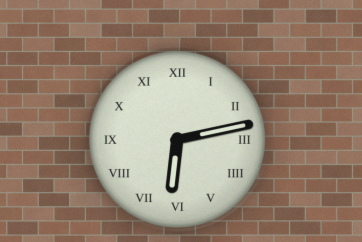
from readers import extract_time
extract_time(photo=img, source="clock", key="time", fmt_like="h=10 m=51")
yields h=6 m=13
